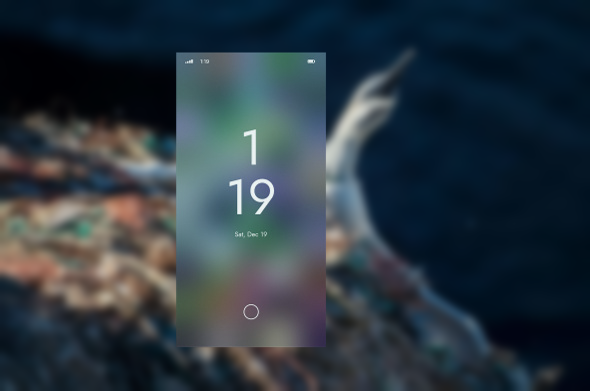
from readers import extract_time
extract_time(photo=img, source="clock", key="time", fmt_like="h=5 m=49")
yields h=1 m=19
